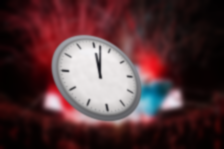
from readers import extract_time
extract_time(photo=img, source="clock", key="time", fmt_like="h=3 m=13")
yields h=12 m=2
